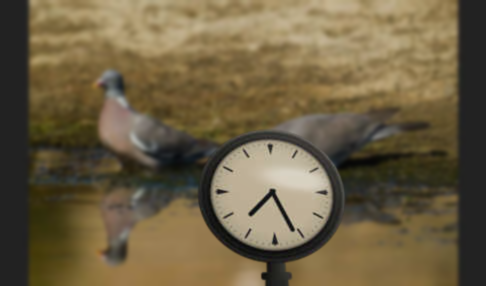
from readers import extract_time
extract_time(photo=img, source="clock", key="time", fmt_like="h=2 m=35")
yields h=7 m=26
